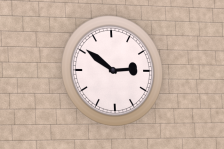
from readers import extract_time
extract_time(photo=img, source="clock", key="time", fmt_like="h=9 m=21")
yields h=2 m=51
